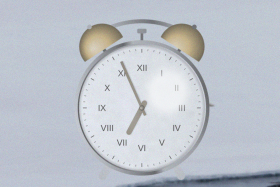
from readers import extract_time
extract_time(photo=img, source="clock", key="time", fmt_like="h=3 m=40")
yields h=6 m=56
